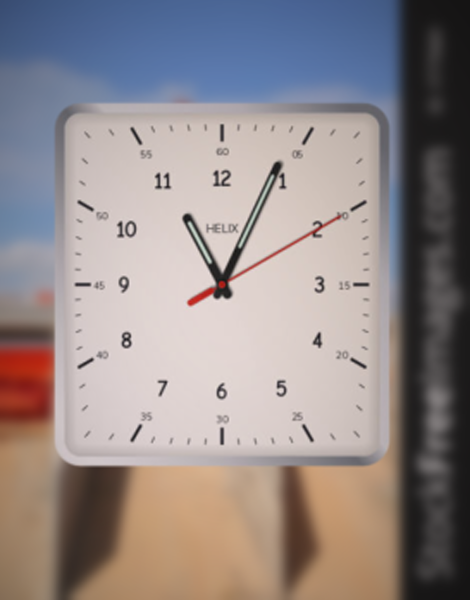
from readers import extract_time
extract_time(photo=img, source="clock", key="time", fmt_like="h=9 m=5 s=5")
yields h=11 m=4 s=10
